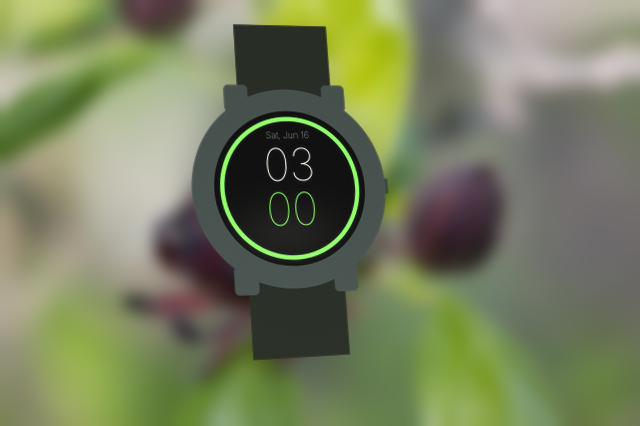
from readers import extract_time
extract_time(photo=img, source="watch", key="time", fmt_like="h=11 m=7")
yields h=3 m=0
